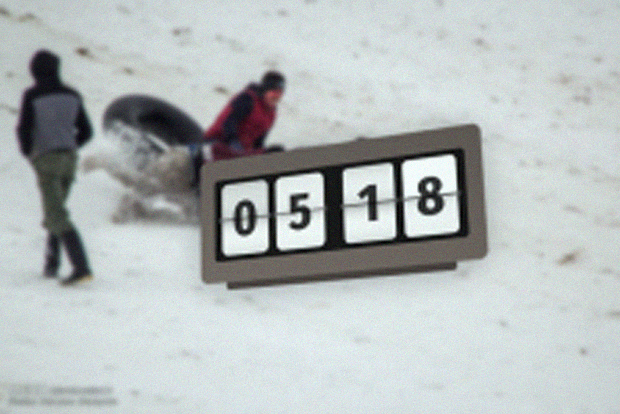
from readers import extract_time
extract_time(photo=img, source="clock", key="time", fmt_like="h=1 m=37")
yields h=5 m=18
